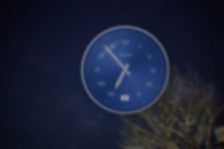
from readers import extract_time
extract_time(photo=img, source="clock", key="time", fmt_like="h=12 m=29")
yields h=6 m=53
